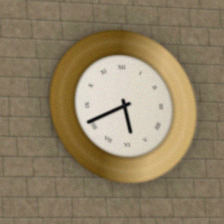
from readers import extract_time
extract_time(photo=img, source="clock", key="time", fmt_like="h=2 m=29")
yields h=5 m=41
